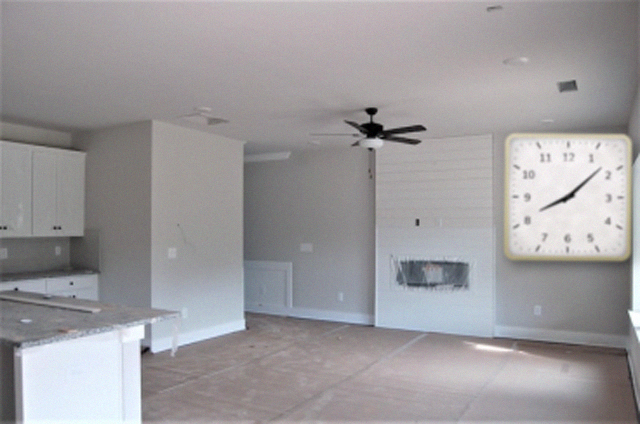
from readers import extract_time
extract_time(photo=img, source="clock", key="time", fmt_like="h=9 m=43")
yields h=8 m=8
